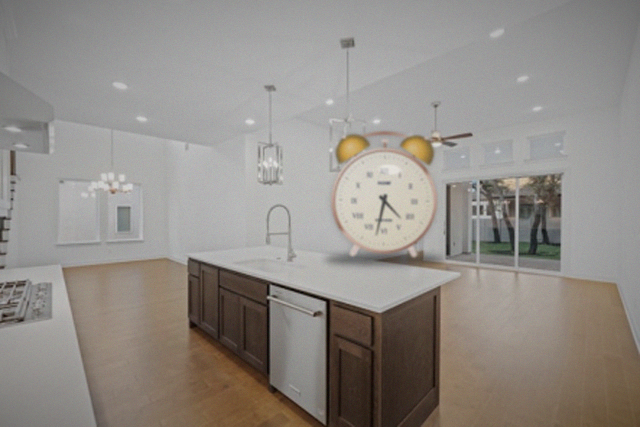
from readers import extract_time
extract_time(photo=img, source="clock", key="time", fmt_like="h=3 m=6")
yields h=4 m=32
